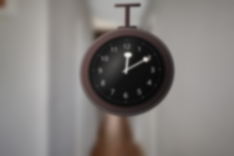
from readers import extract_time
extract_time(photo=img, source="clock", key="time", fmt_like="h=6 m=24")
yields h=12 m=10
